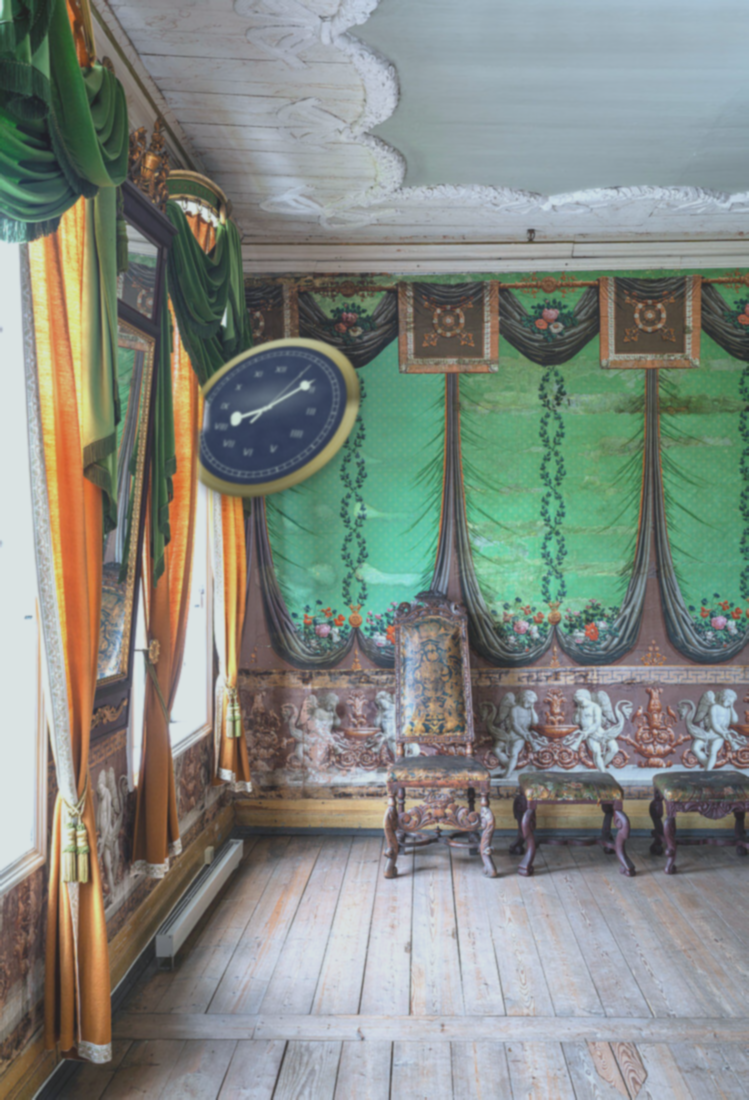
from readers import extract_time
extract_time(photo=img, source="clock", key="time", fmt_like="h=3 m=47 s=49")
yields h=8 m=8 s=5
